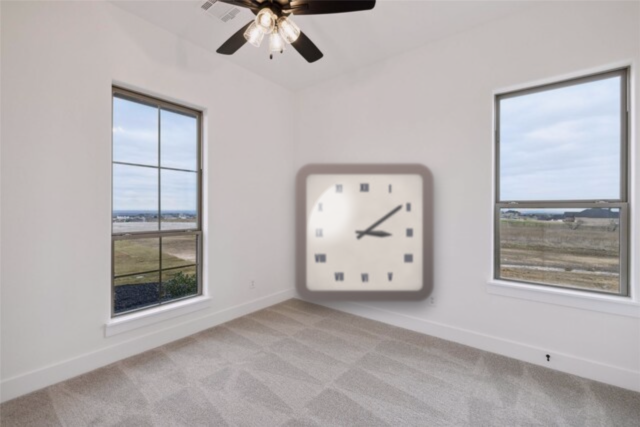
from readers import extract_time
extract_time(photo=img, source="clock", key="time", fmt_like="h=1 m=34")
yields h=3 m=9
